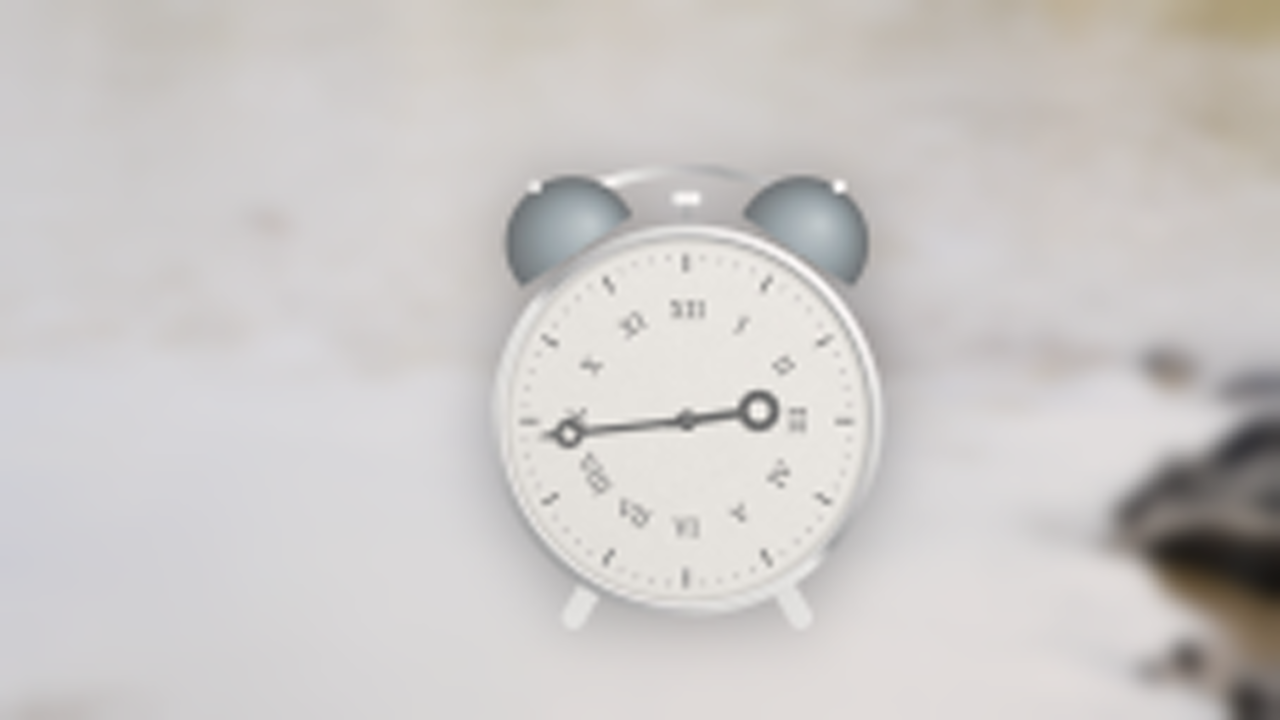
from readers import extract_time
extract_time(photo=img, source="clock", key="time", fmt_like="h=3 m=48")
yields h=2 m=44
